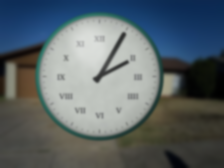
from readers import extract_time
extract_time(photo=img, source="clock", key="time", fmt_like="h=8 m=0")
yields h=2 m=5
